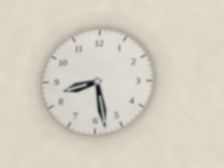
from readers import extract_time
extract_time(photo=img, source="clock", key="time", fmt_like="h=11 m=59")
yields h=8 m=28
